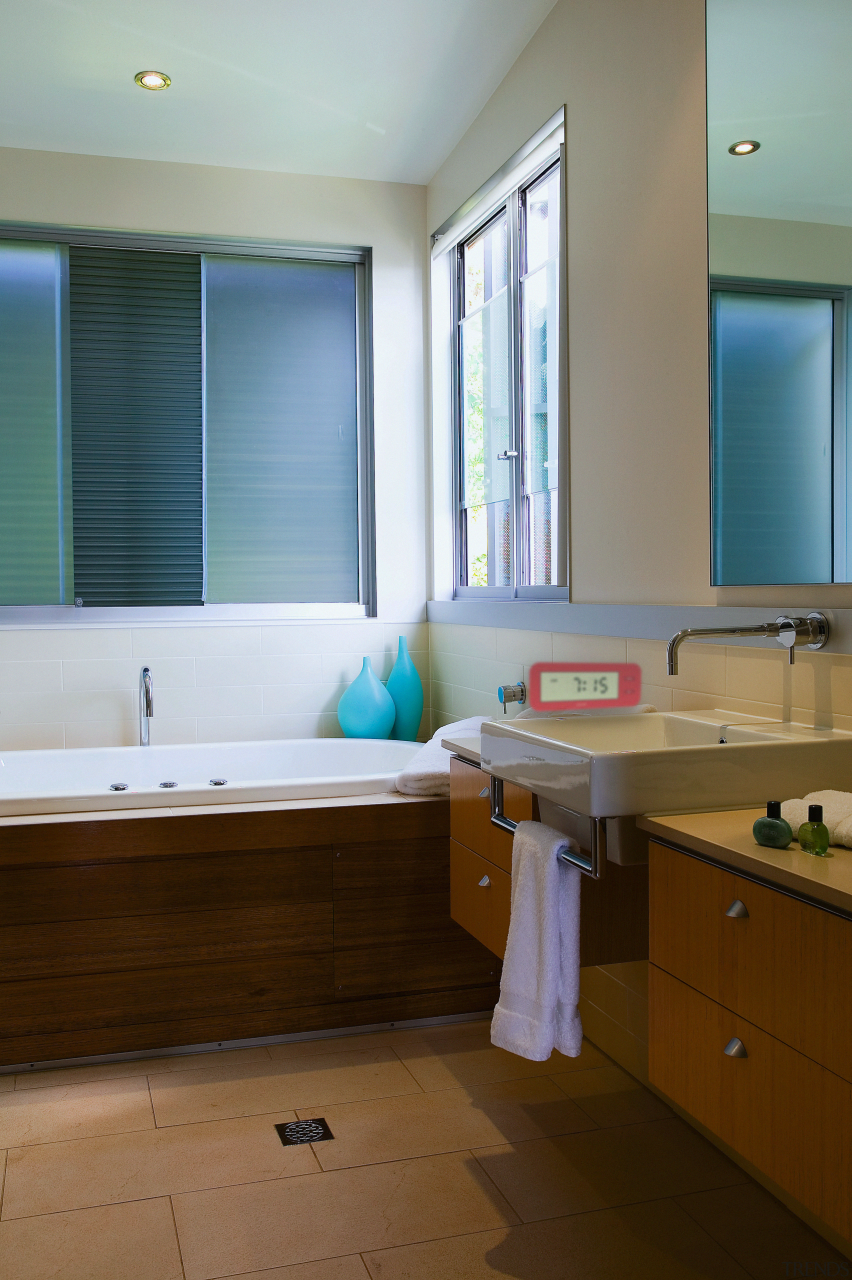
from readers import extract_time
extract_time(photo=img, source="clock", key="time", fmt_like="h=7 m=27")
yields h=7 m=15
